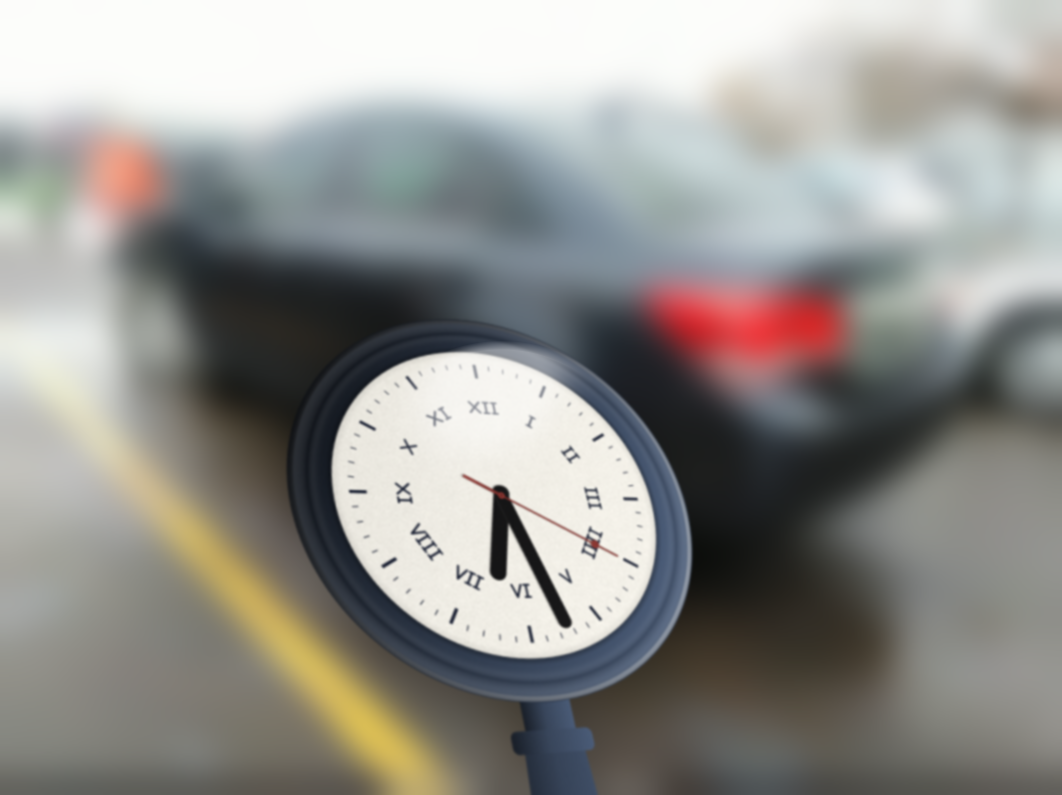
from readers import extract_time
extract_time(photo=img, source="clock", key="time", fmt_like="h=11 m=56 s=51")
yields h=6 m=27 s=20
